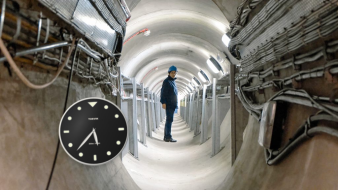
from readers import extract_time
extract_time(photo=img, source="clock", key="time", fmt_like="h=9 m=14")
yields h=5 m=37
